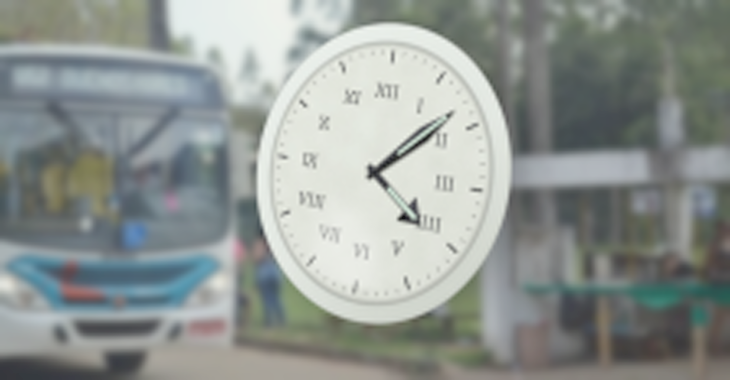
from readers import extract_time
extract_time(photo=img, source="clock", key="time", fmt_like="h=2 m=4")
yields h=4 m=8
